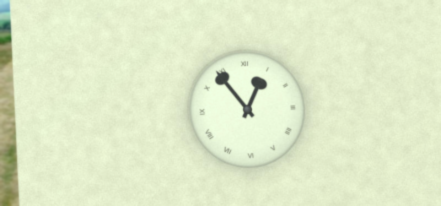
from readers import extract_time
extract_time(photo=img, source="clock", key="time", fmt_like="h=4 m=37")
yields h=12 m=54
